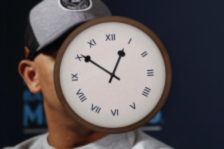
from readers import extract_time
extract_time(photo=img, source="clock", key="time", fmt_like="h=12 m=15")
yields h=12 m=51
